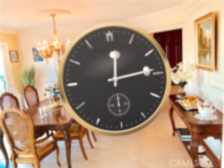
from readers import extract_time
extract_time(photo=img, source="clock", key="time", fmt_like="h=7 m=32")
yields h=12 m=14
